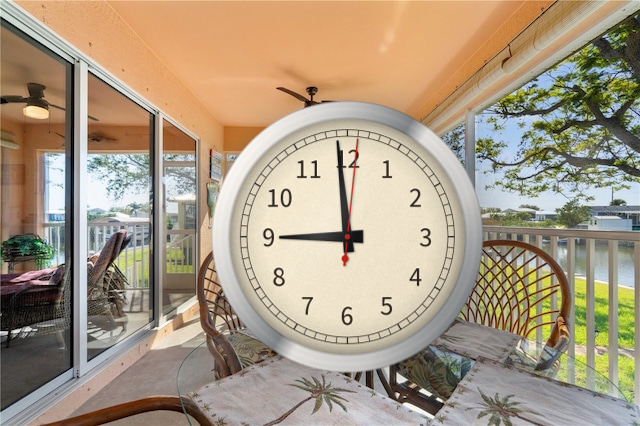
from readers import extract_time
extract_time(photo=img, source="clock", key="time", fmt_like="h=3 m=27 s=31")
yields h=8 m=59 s=1
